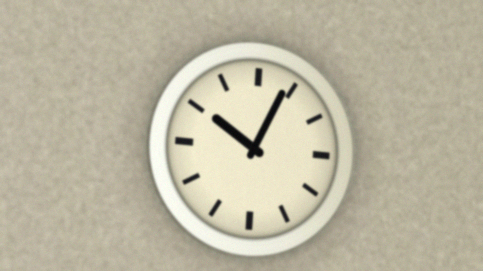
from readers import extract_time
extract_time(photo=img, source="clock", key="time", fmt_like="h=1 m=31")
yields h=10 m=4
